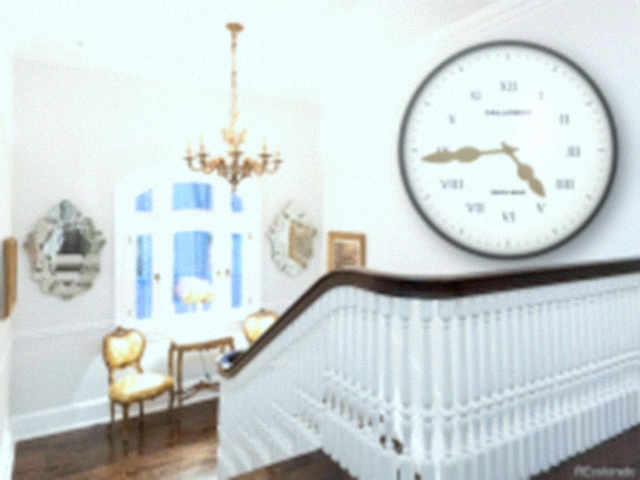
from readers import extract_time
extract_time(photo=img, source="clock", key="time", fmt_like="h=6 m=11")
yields h=4 m=44
